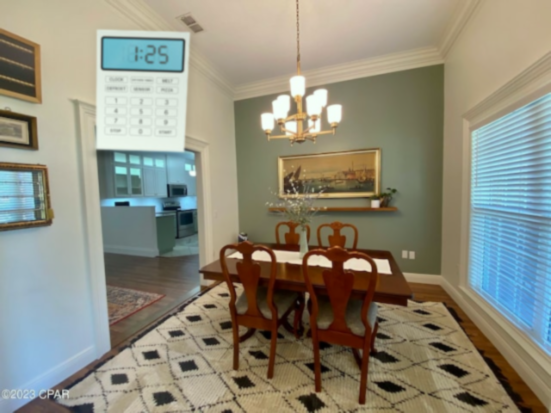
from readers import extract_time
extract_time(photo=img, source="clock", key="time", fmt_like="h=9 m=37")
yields h=1 m=25
